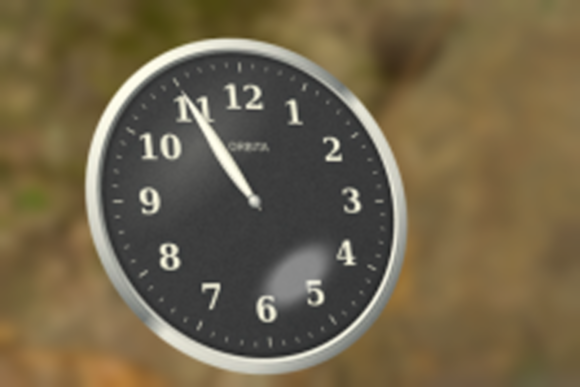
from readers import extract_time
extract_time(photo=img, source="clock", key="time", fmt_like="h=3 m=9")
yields h=10 m=55
